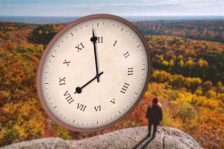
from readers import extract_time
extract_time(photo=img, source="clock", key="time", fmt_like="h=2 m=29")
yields h=7 m=59
